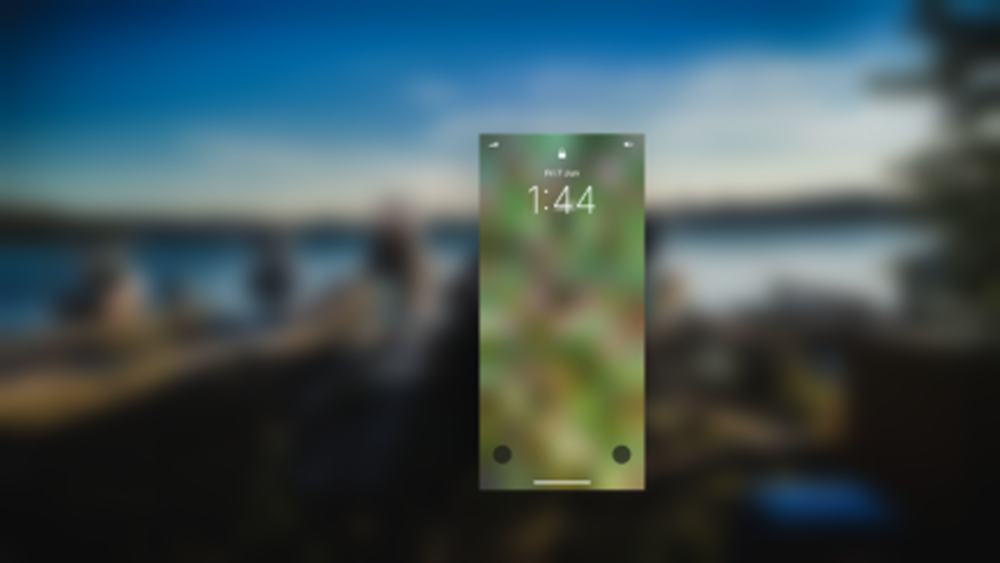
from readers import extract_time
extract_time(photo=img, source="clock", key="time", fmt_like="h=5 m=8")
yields h=1 m=44
